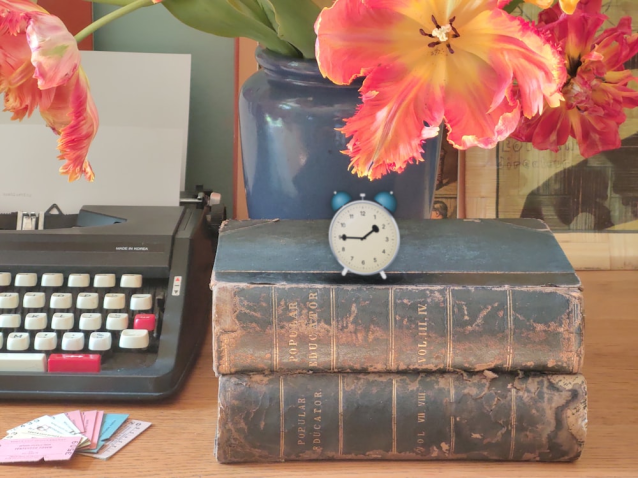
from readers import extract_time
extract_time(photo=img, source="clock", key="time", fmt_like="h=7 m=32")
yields h=1 m=45
